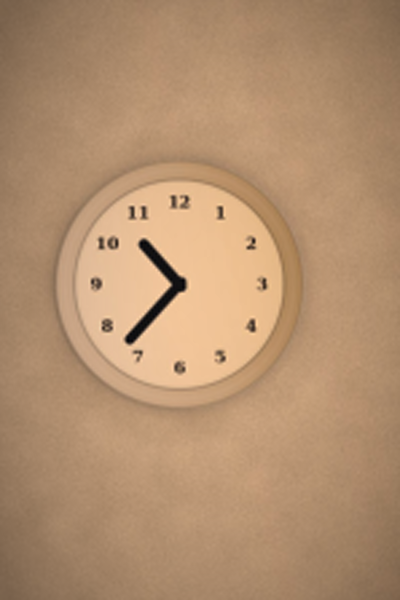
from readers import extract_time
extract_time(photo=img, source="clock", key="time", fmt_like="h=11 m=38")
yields h=10 m=37
